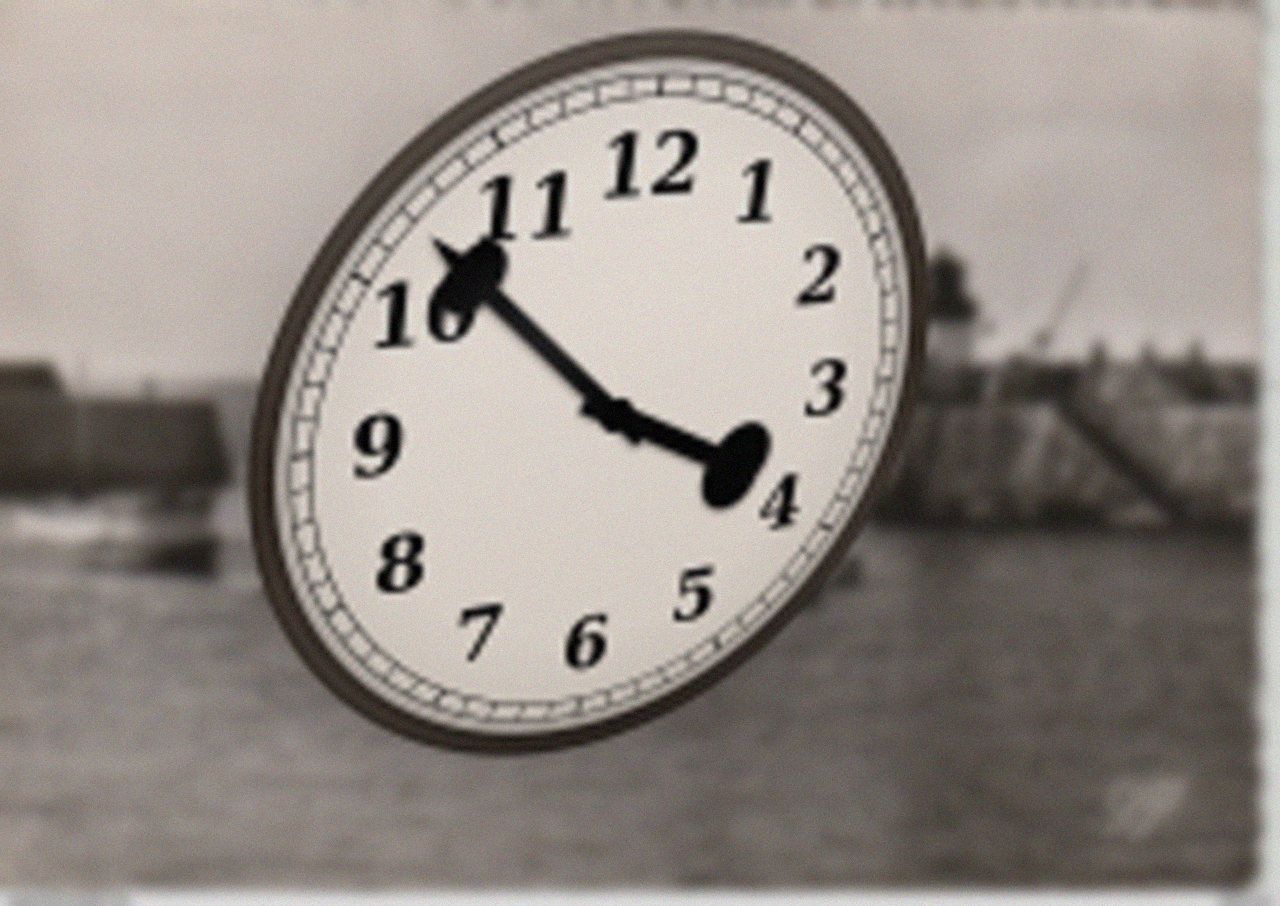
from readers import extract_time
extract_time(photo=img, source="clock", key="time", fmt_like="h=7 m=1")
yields h=3 m=52
